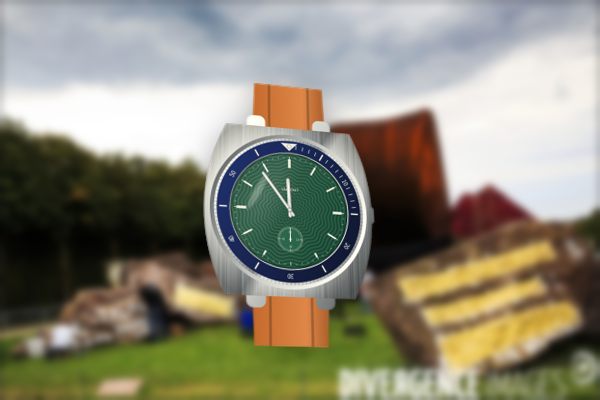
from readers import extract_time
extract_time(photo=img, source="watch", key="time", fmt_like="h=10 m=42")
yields h=11 m=54
